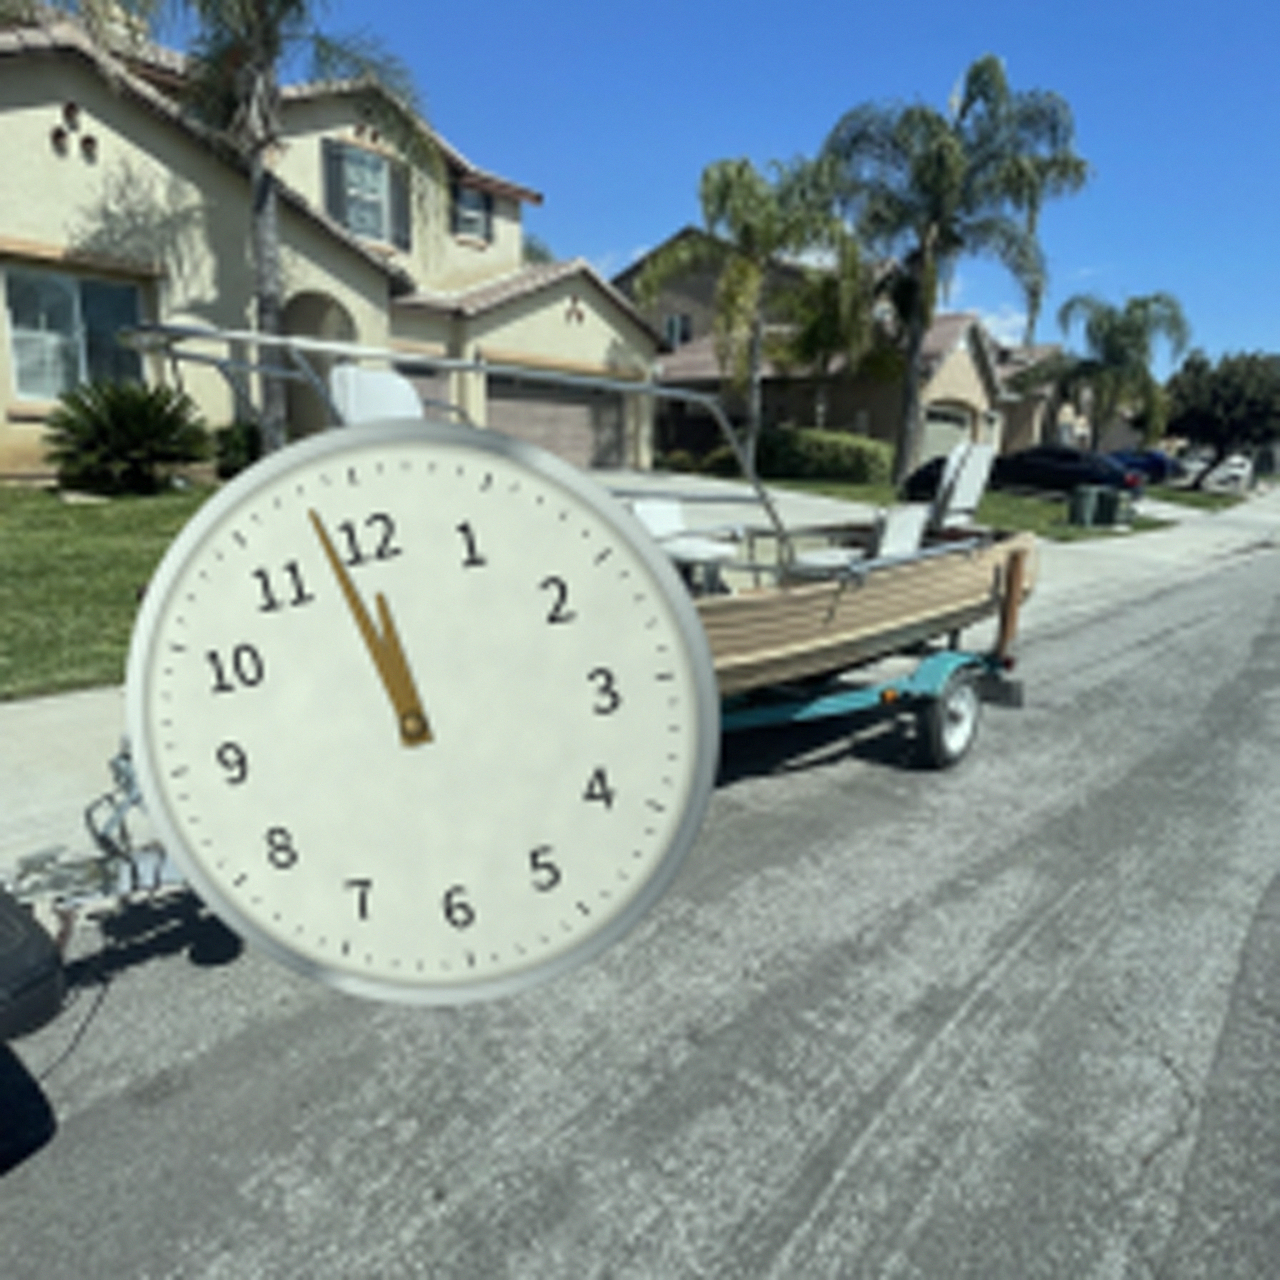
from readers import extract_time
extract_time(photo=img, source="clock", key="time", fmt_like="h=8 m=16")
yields h=11 m=58
